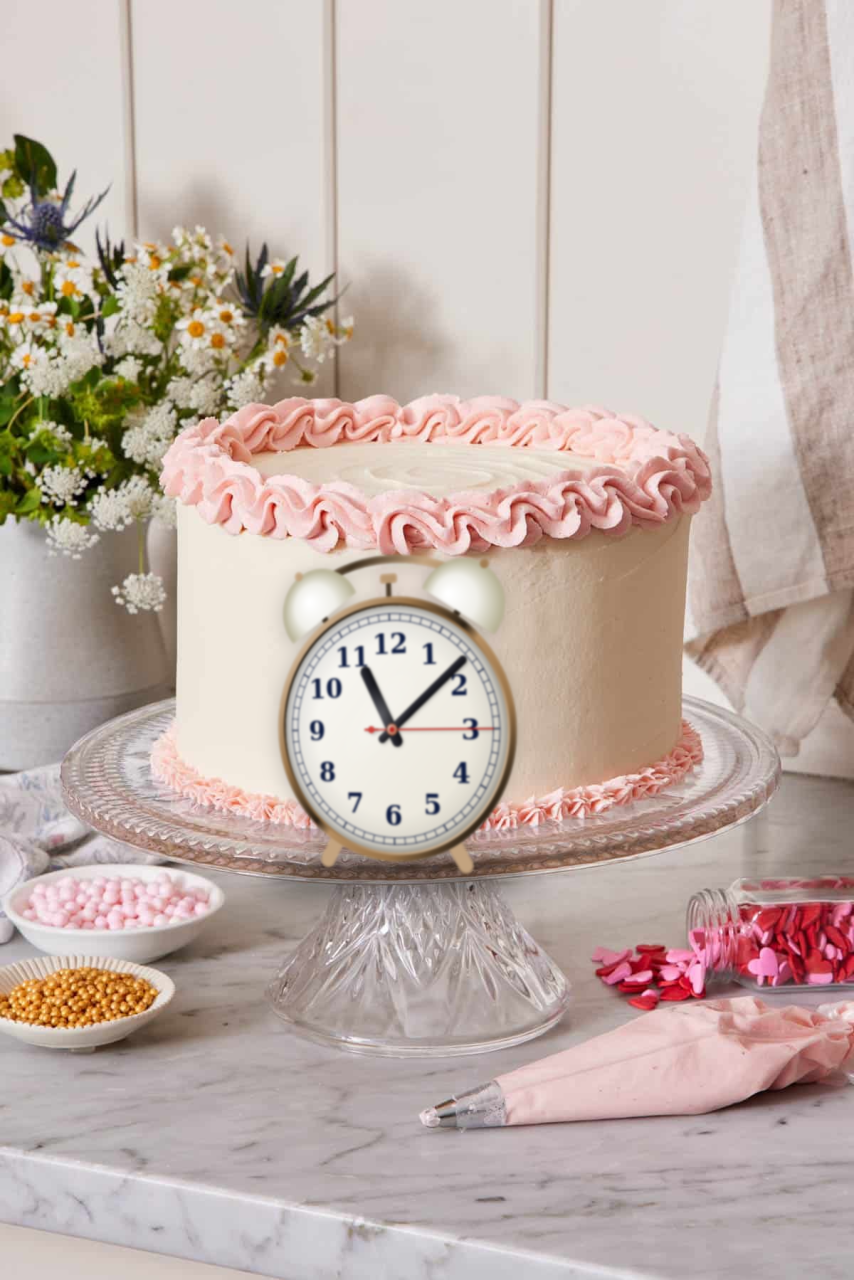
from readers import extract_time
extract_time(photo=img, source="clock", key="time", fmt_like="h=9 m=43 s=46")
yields h=11 m=8 s=15
